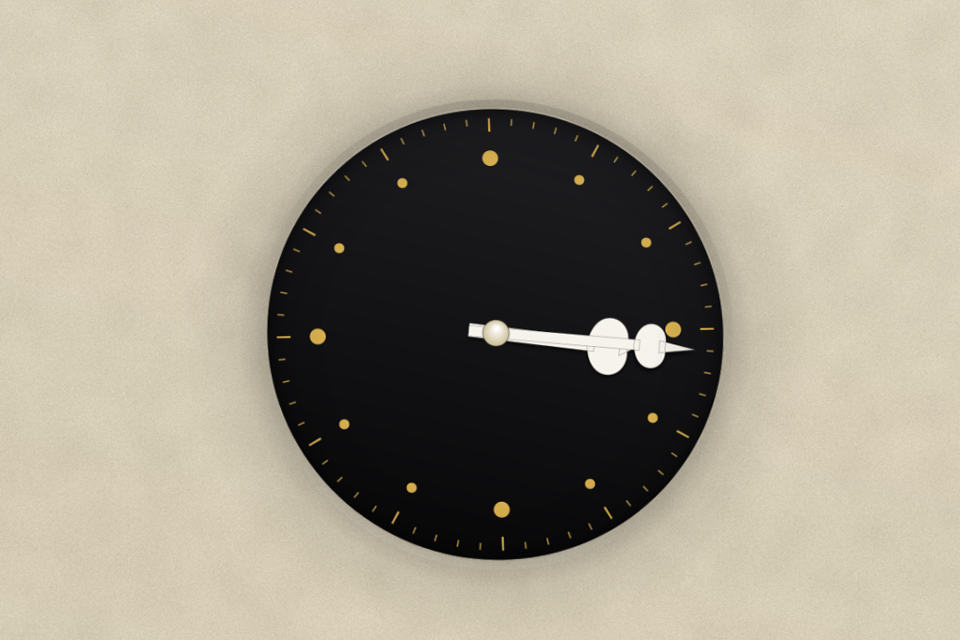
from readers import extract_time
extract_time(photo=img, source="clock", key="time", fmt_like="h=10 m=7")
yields h=3 m=16
